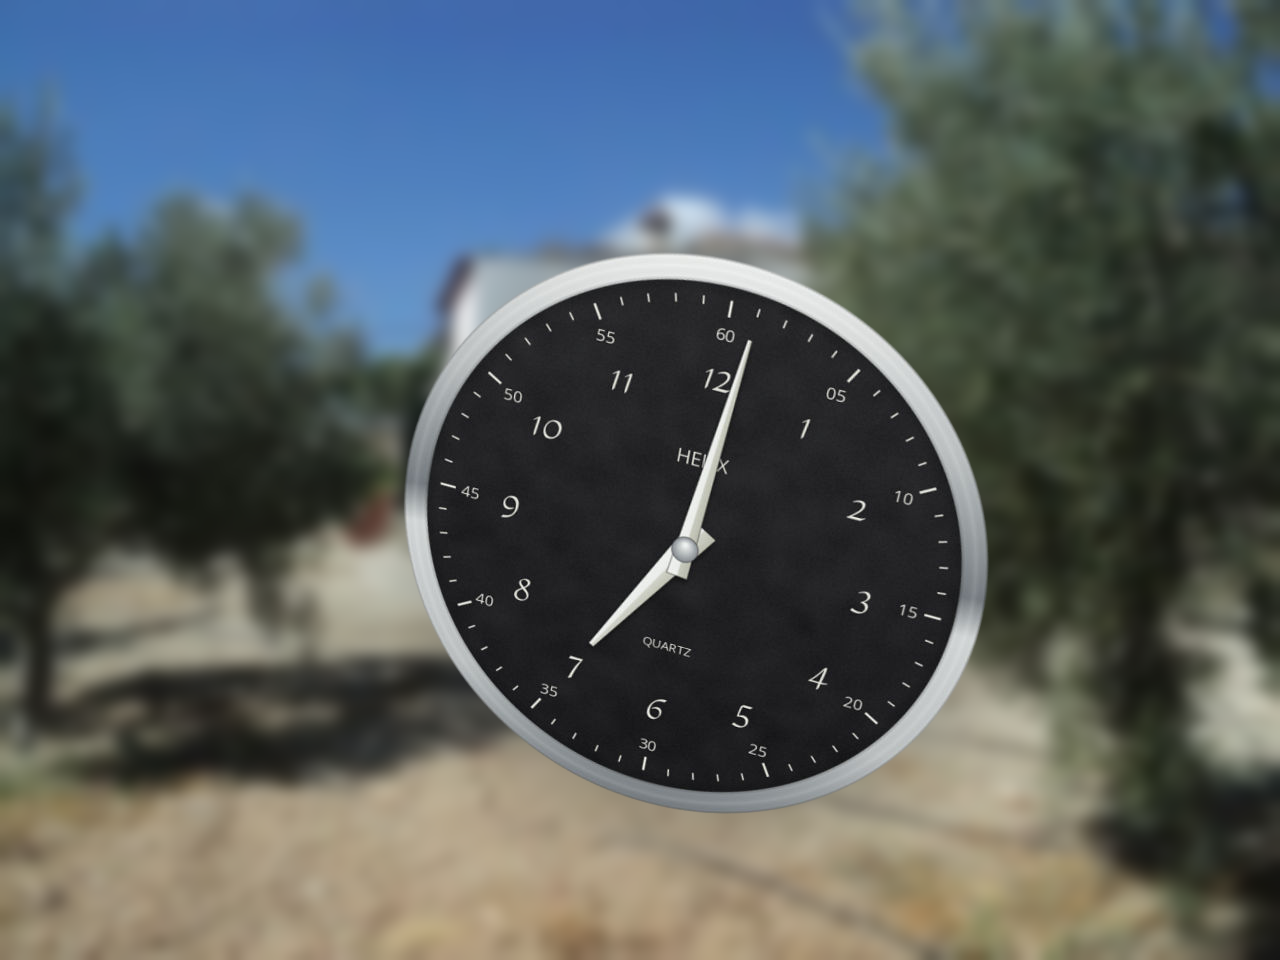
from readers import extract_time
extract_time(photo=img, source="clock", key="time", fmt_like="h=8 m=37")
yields h=7 m=1
